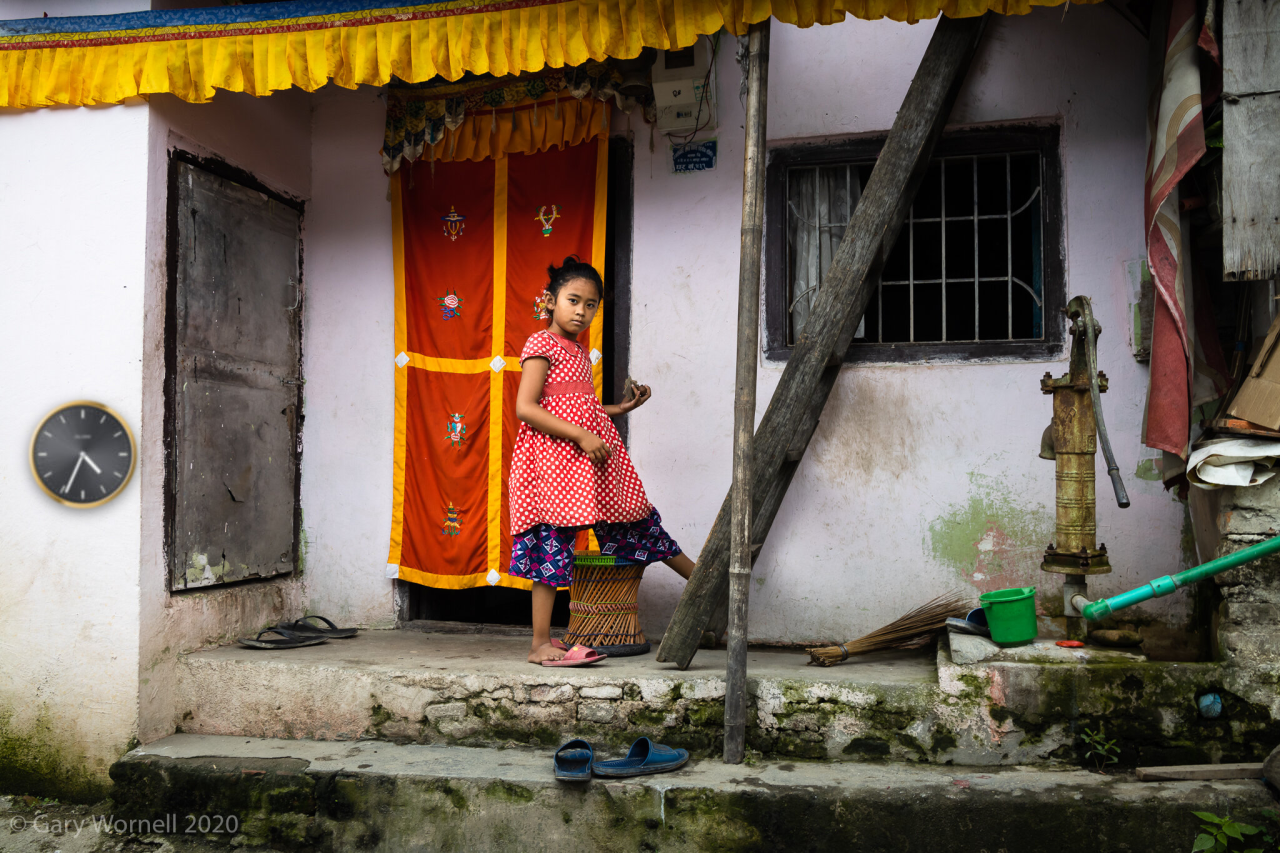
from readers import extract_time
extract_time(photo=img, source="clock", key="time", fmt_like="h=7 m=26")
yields h=4 m=34
